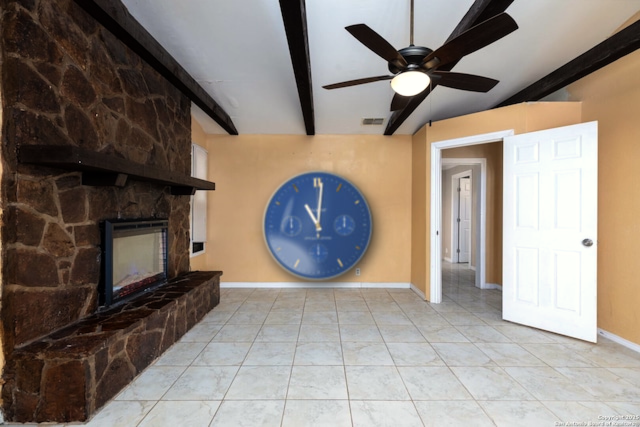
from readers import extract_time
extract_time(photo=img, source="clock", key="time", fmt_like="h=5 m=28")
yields h=11 m=1
